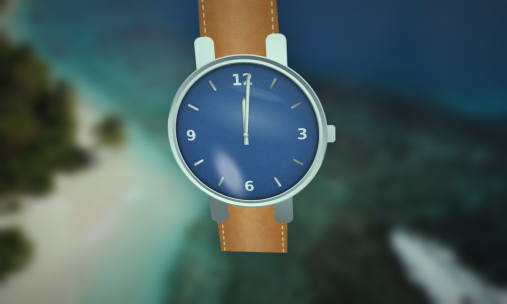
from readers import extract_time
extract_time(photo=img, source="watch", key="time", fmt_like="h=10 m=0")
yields h=12 m=1
